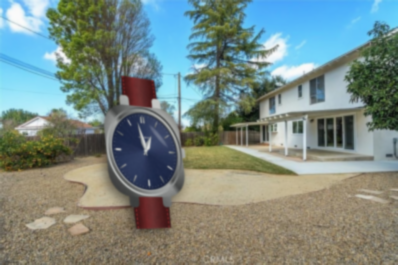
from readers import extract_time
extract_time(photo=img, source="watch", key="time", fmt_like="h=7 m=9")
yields h=12 m=58
